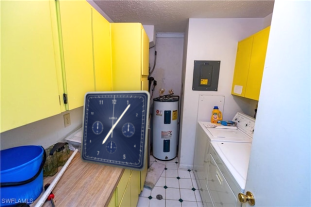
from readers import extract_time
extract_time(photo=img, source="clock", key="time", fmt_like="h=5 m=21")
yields h=7 m=6
